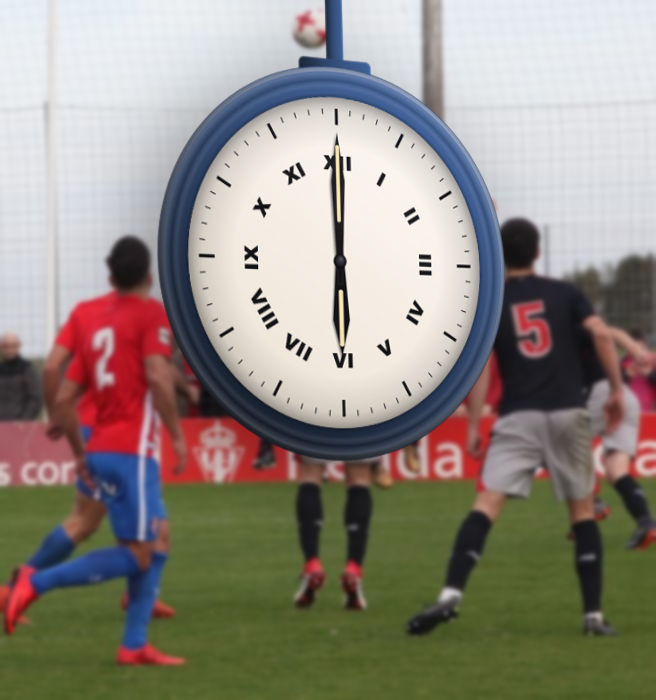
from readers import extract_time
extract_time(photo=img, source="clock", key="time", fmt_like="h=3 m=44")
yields h=6 m=0
